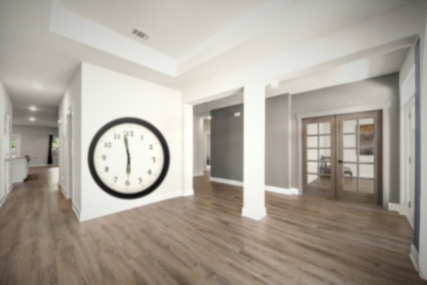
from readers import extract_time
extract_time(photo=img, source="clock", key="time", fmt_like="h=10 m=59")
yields h=5 m=58
